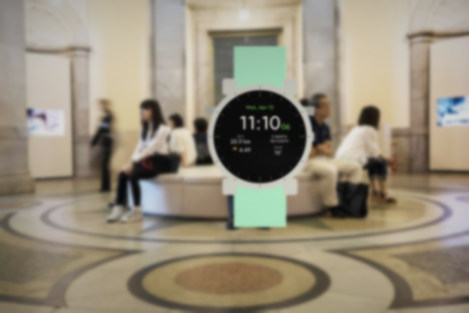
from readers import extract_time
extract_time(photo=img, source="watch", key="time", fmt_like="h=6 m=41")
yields h=11 m=10
